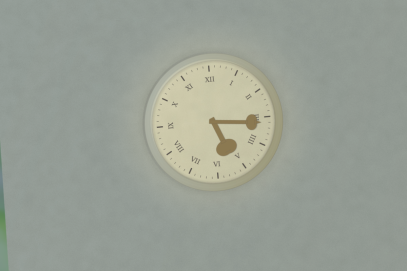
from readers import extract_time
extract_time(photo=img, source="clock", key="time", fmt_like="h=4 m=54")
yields h=5 m=16
